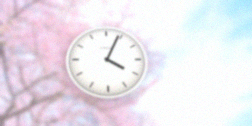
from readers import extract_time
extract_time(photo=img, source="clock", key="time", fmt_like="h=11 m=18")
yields h=4 m=4
